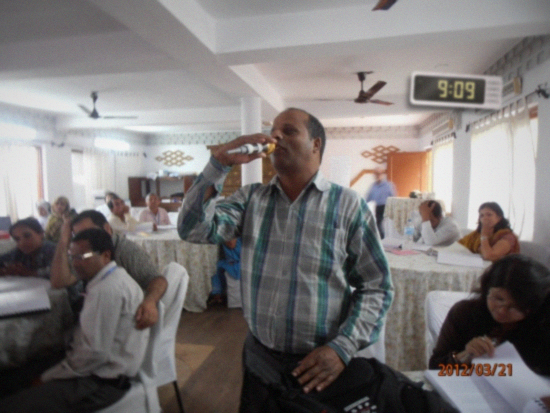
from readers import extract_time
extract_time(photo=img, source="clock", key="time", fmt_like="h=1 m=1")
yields h=9 m=9
